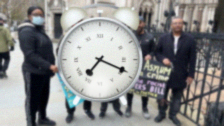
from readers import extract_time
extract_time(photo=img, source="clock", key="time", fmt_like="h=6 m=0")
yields h=7 m=19
